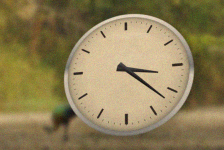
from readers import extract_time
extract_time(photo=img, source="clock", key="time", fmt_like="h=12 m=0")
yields h=3 m=22
